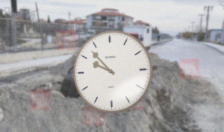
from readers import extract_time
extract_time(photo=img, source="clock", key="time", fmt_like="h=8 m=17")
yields h=9 m=53
